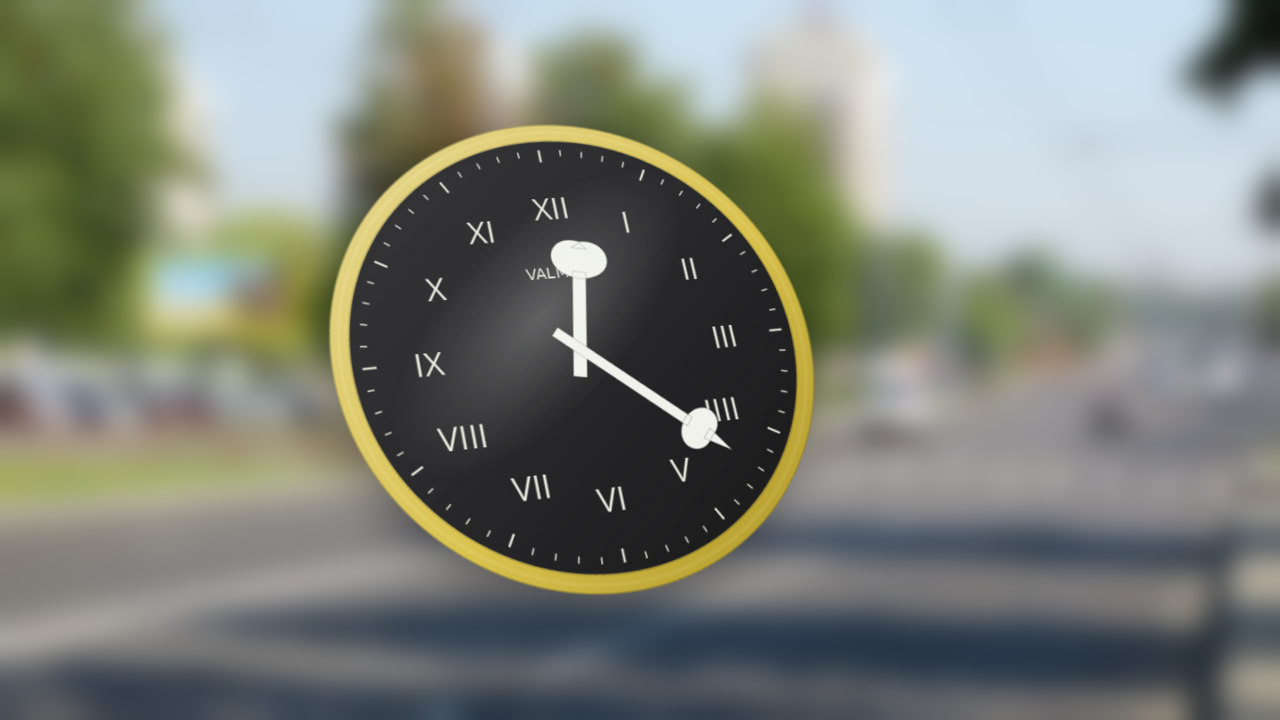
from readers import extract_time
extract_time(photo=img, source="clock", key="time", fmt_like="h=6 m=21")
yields h=12 m=22
